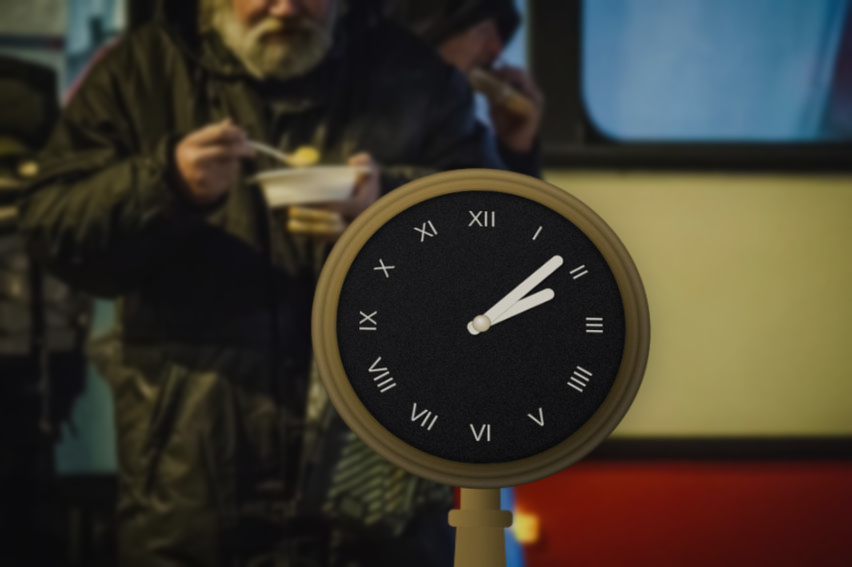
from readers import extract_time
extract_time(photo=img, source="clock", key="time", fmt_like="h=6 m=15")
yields h=2 m=8
